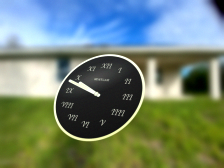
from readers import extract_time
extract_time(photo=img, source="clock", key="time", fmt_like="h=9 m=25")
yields h=9 m=48
